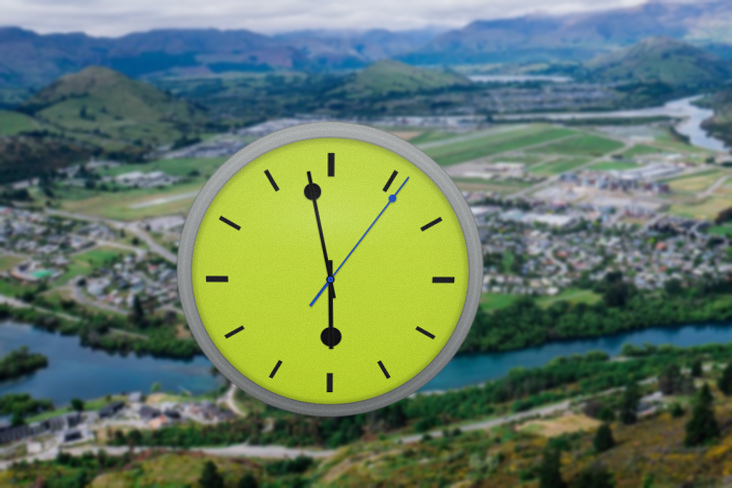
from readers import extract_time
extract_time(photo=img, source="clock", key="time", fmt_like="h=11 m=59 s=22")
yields h=5 m=58 s=6
